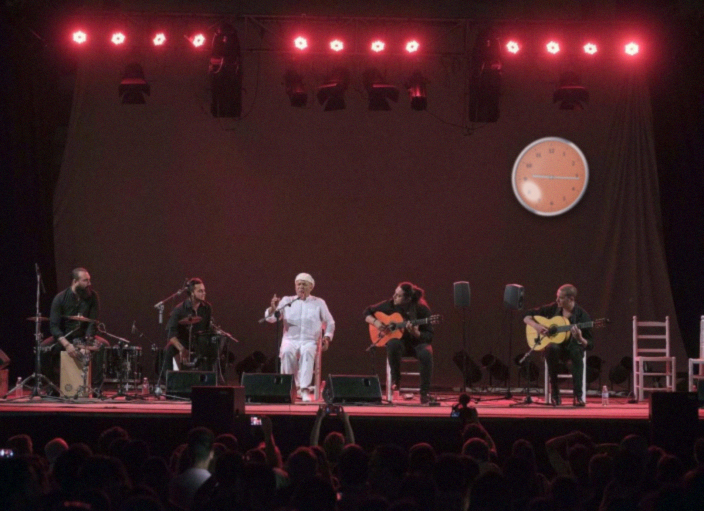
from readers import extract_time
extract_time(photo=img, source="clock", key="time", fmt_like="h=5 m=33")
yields h=9 m=16
